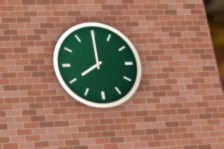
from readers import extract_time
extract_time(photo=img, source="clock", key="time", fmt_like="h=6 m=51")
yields h=8 m=0
